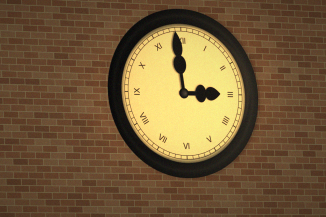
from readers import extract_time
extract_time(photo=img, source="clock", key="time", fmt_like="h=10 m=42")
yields h=2 m=59
